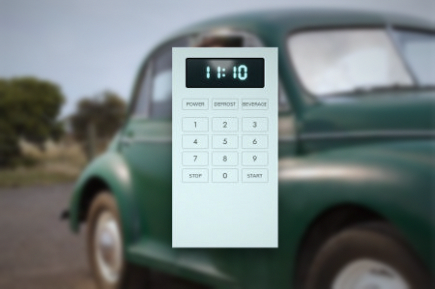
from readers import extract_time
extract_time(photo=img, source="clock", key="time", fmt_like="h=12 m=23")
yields h=11 m=10
